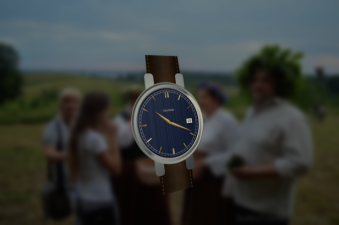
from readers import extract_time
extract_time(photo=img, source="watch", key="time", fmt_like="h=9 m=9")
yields h=10 m=19
